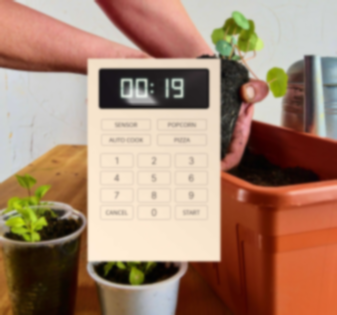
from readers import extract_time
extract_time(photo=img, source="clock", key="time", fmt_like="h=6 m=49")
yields h=0 m=19
